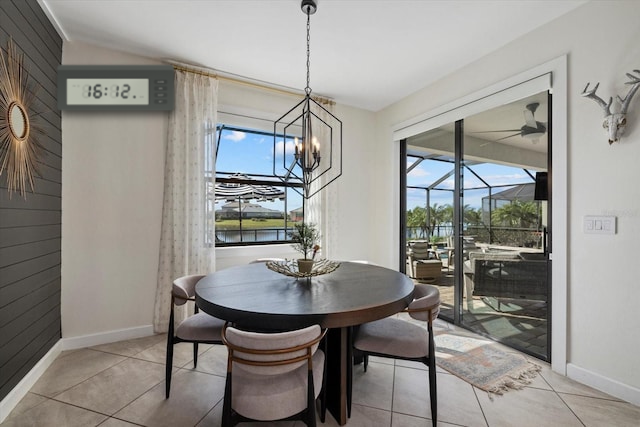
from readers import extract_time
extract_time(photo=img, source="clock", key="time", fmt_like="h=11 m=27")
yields h=16 m=12
